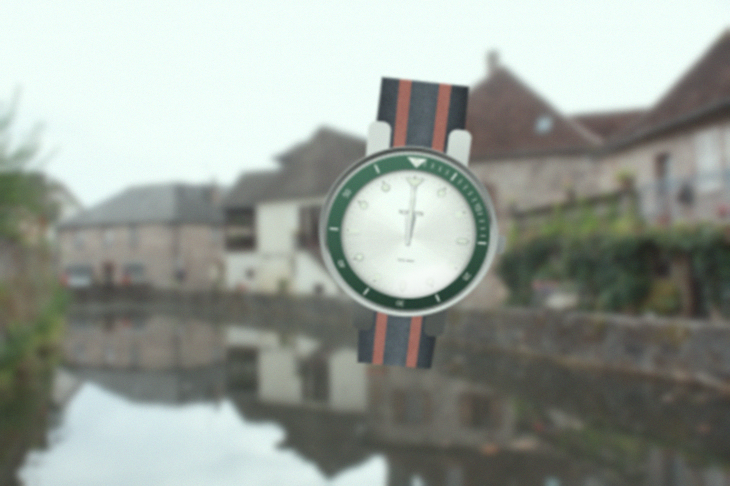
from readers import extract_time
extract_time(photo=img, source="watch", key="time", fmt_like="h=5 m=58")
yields h=12 m=0
